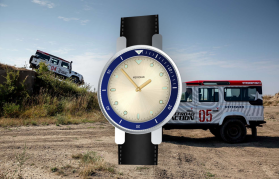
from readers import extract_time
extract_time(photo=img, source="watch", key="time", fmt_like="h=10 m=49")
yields h=1 m=53
